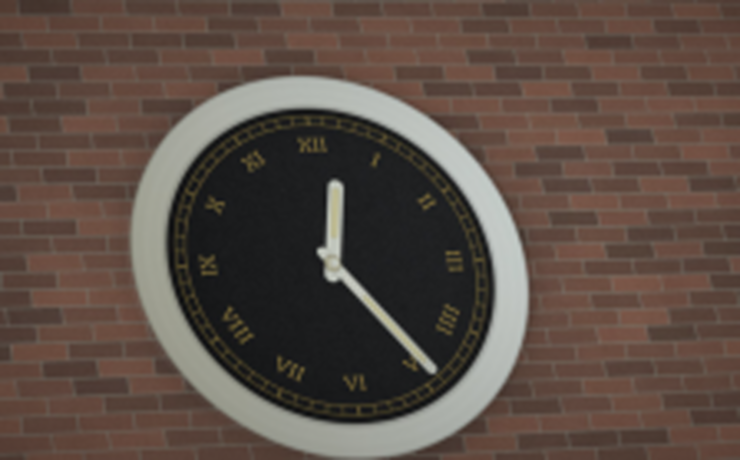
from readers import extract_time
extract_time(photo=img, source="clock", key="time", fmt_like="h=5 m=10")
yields h=12 m=24
